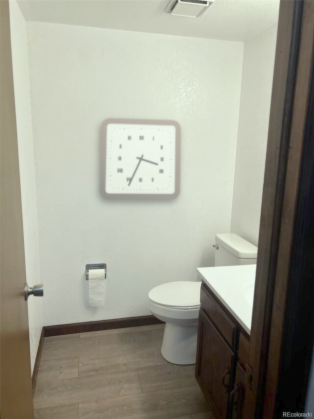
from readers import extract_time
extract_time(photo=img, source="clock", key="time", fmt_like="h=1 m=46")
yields h=3 m=34
